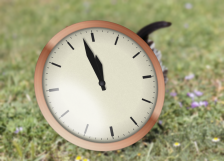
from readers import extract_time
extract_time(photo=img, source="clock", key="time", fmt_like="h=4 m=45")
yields h=11 m=58
